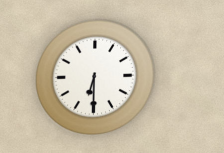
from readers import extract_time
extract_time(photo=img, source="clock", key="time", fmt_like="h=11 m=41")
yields h=6 m=30
